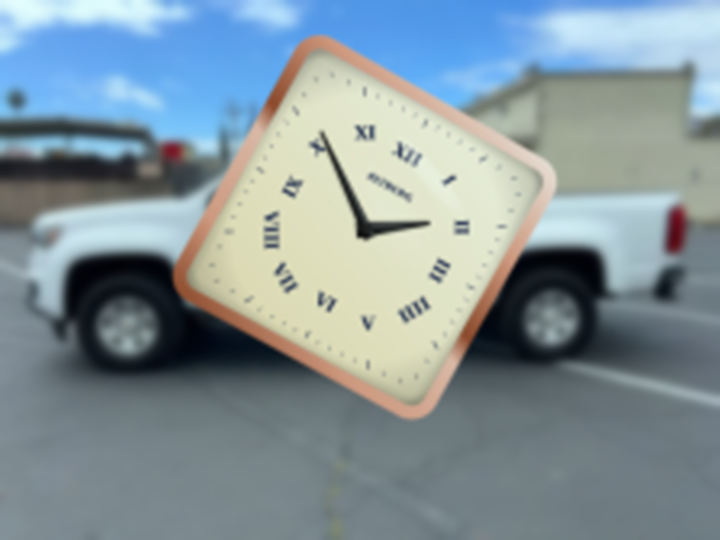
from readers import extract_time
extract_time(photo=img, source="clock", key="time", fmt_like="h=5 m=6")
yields h=1 m=51
